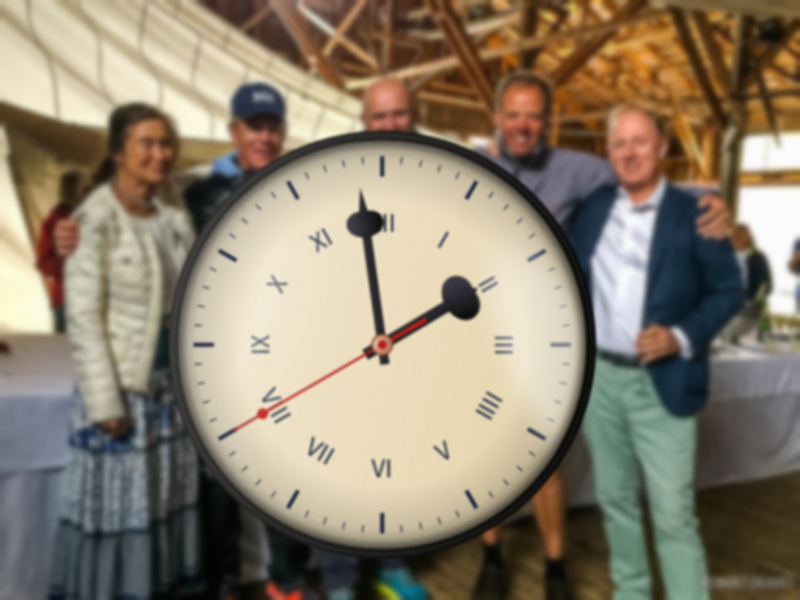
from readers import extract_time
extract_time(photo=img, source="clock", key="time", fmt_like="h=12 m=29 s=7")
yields h=1 m=58 s=40
